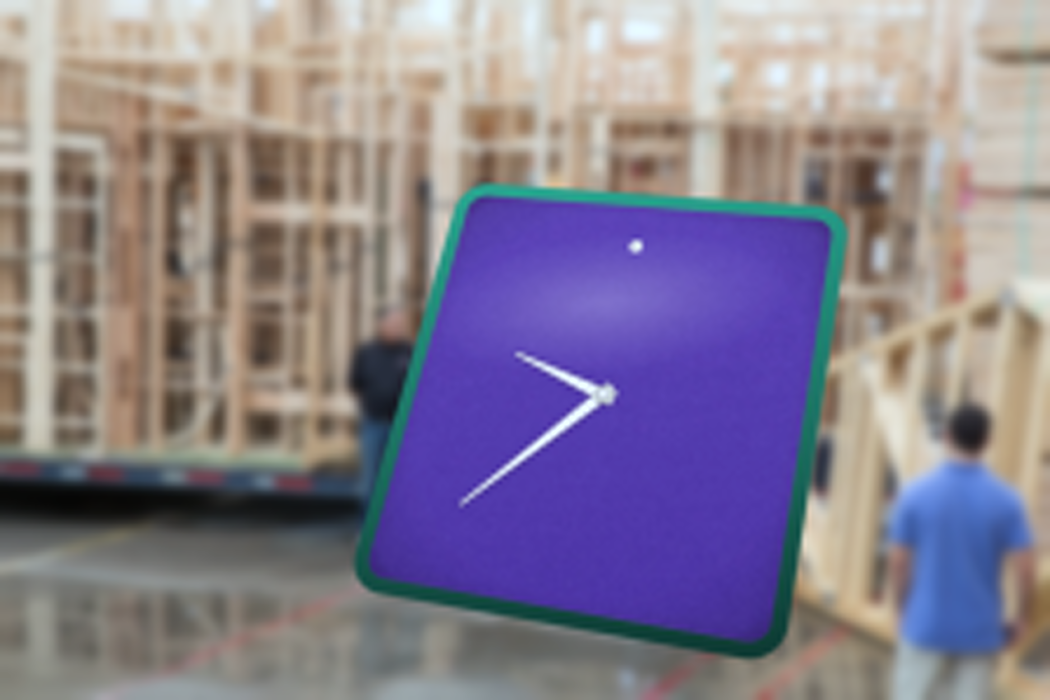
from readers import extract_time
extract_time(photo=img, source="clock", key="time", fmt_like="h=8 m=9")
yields h=9 m=37
